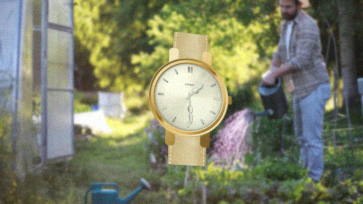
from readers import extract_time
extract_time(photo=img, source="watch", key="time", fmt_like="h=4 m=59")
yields h=1 m=29
